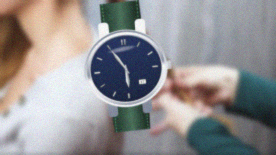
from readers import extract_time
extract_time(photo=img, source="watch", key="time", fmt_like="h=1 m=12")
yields h=5 m=55
